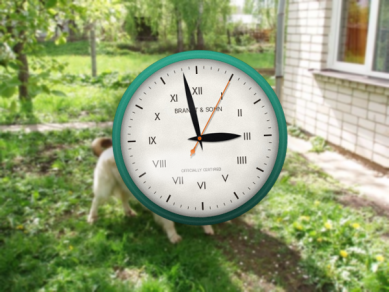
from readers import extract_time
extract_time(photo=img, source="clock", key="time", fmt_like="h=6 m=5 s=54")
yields h=2 m=58 s=5
